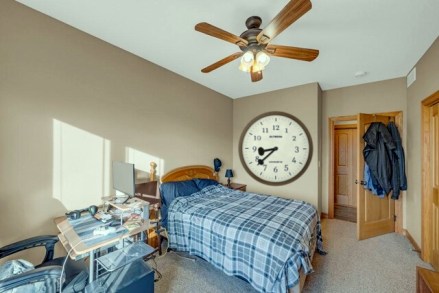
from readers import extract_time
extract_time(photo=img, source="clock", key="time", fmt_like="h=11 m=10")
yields h=8 m=38
